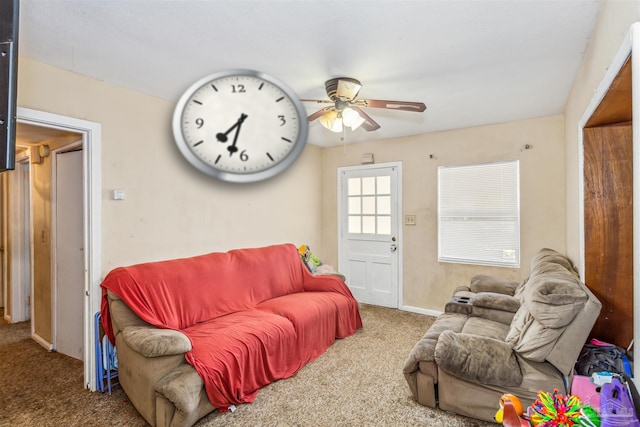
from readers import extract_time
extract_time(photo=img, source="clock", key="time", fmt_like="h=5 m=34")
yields h=7 m=33
